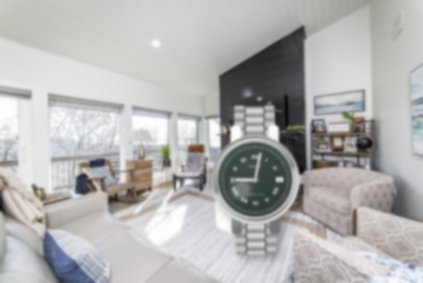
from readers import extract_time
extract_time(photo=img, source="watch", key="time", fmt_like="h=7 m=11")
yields h=9 m=2
